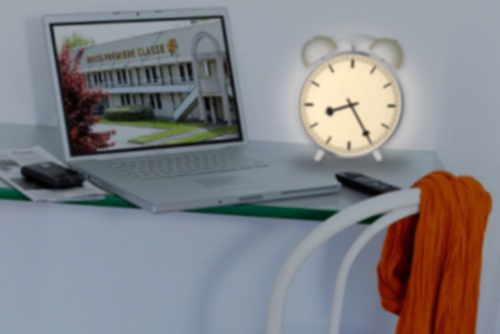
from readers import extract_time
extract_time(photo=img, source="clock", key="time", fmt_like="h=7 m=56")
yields h=8 m=25
